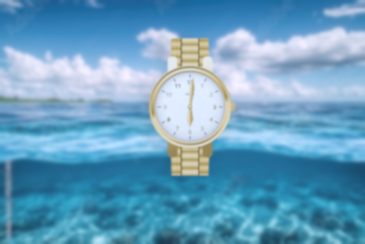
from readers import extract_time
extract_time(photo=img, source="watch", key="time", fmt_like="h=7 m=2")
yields h=6 m=1
